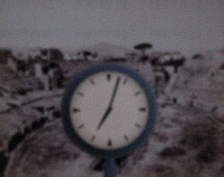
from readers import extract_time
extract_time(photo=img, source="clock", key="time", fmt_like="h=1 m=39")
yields h=7 m=3
